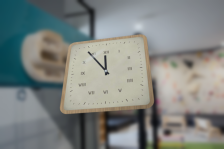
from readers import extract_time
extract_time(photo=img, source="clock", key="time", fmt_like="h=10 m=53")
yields h=11 m=54
